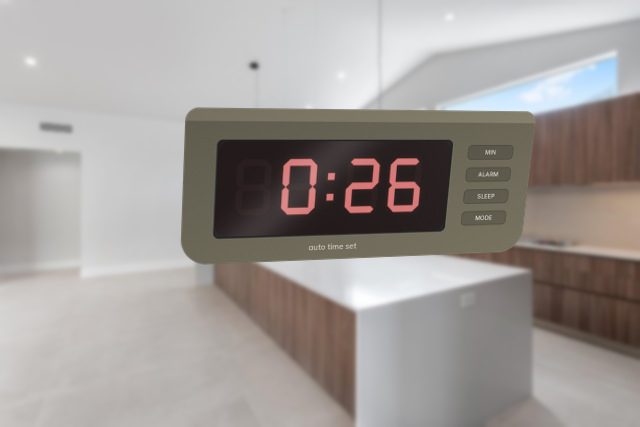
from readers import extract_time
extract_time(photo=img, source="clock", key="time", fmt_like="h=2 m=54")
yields h=0 m=26
